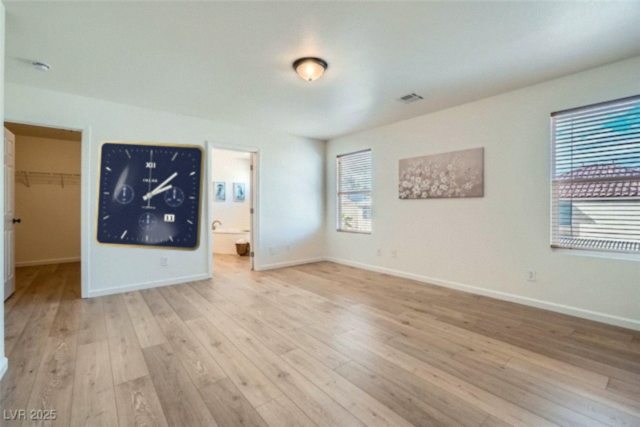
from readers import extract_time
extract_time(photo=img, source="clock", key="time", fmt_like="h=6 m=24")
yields h=2 m=8
